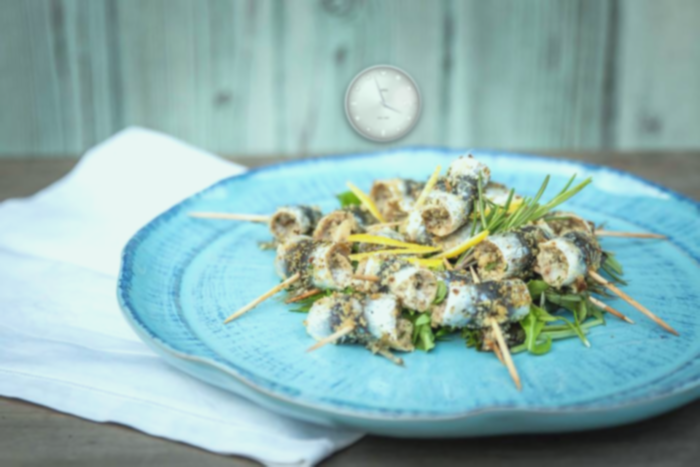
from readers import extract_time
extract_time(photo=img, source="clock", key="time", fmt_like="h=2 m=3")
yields h=3 m=57
